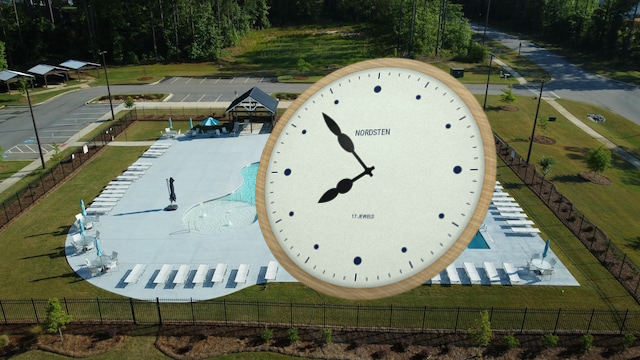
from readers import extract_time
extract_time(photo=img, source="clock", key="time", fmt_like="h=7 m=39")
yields h=7 m=53
